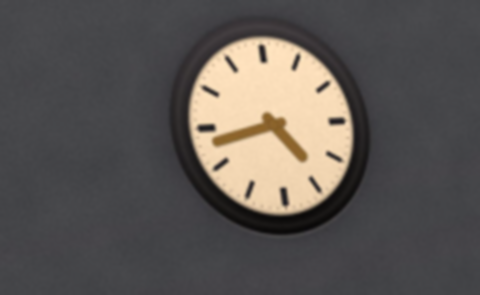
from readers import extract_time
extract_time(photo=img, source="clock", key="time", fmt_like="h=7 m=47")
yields h=4 m=43
